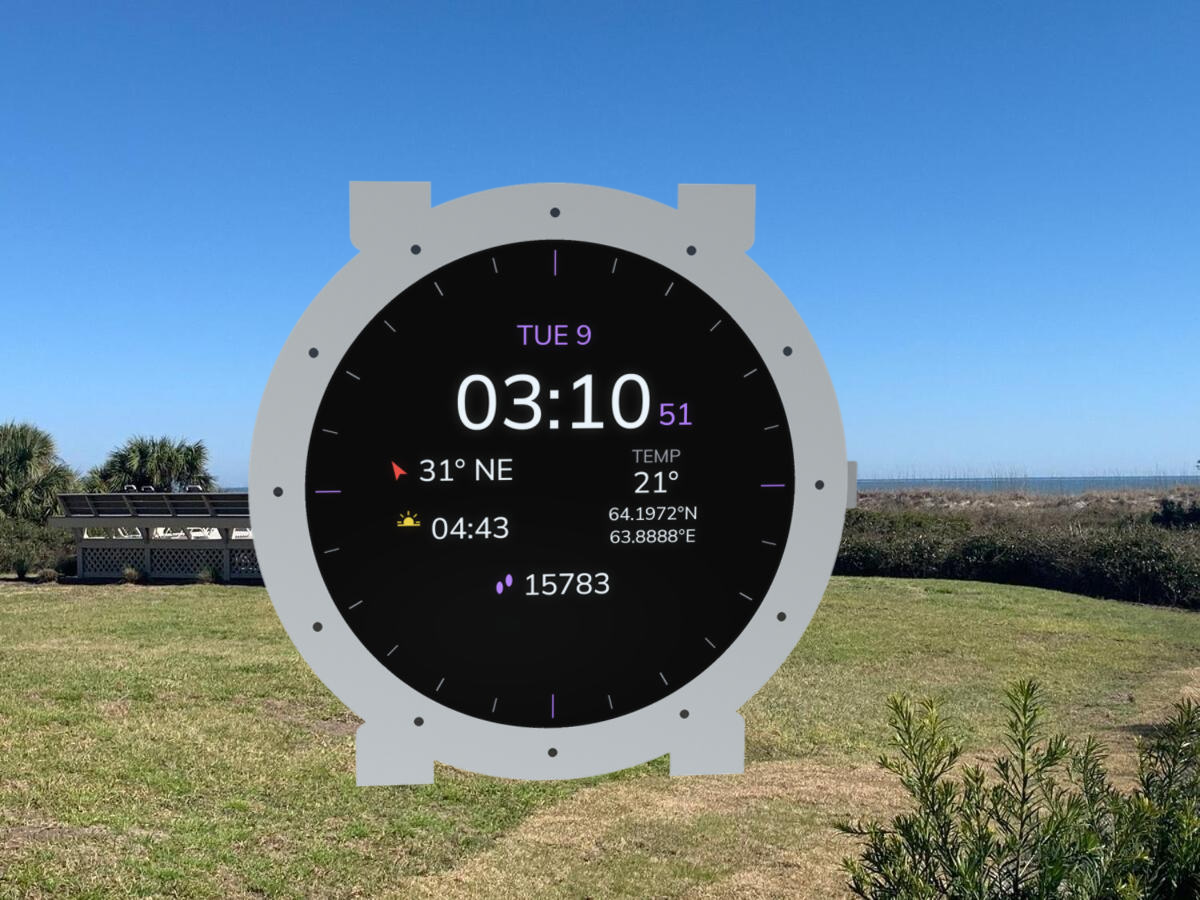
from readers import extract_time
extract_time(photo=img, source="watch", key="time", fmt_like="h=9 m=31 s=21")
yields h=3 m=10 s=51
